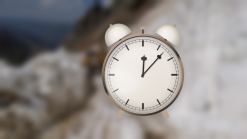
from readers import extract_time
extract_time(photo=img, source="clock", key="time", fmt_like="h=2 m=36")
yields h=12 m=7
